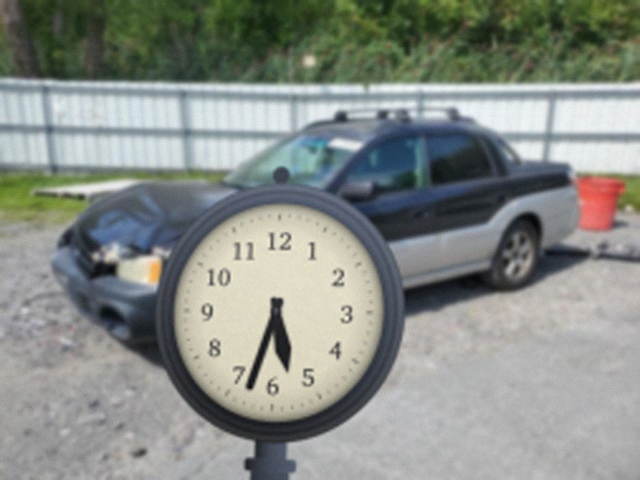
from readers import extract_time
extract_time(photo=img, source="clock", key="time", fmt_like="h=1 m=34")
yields h=5 m=33
